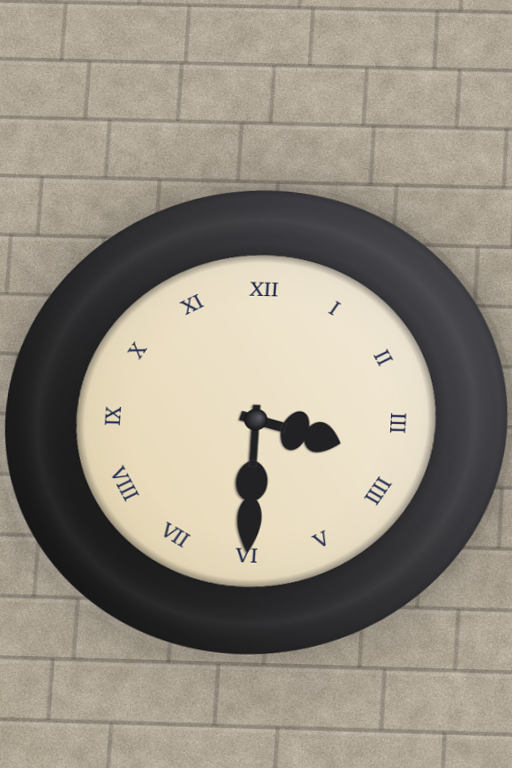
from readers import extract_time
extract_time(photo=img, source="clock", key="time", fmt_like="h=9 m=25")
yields h=3 m=30
